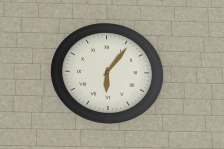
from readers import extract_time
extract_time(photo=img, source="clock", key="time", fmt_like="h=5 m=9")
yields h=6 m=6
